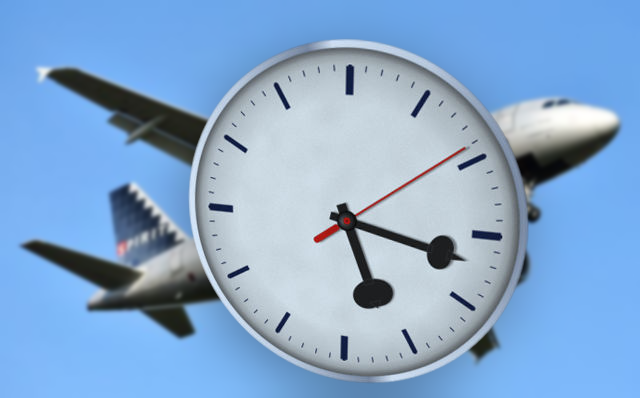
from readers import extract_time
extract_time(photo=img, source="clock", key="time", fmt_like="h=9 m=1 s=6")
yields h=5 m=17 s=9
